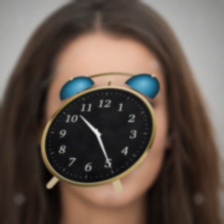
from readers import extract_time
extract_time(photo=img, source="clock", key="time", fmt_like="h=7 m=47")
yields h=10 m=25
